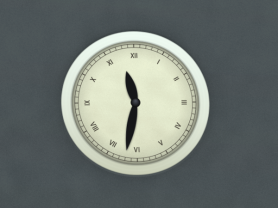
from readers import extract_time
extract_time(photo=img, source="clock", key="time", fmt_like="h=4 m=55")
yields h=11 m=32
